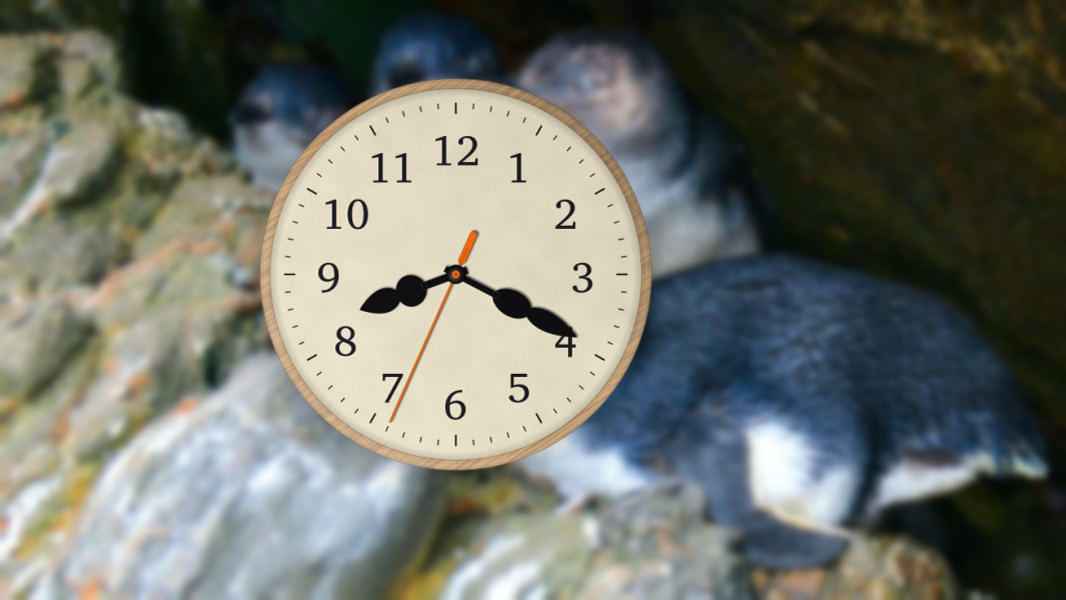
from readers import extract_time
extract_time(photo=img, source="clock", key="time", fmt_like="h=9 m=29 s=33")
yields h=8 m=19 s=34
